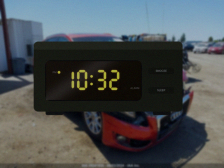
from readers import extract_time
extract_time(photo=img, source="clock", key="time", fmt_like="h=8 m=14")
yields h=10 m=32
